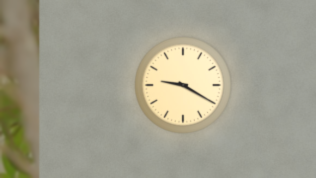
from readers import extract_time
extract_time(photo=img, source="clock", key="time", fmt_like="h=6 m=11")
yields h=9 m=20
